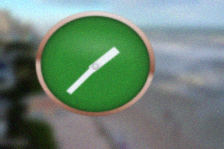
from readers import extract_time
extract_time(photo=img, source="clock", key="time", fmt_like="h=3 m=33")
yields h=1 m=37
